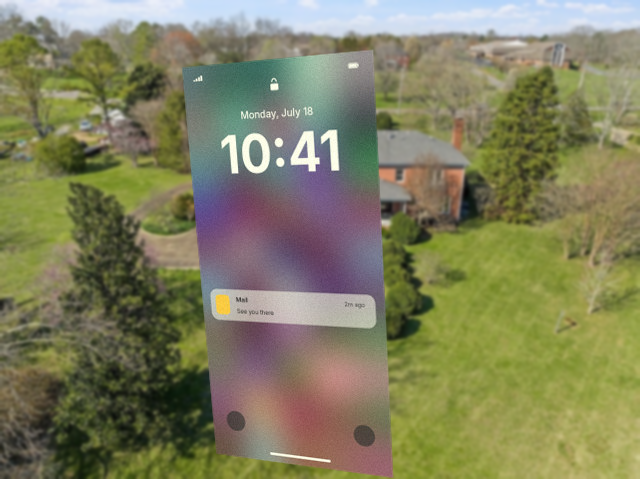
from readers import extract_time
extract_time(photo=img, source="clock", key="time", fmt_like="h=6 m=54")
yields h=10 m=41
